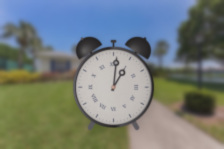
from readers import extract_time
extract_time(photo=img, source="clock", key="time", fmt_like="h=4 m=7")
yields h=1 m=1
